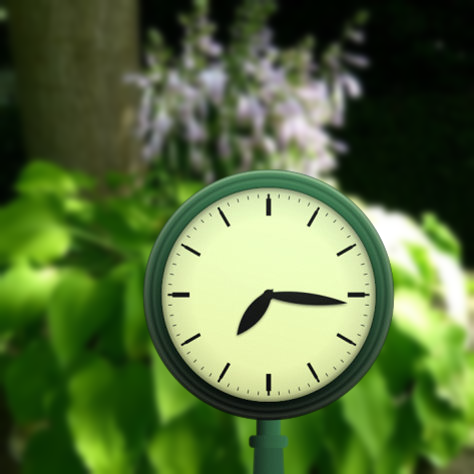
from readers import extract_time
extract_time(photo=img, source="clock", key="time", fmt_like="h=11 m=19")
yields h=7 m=16
